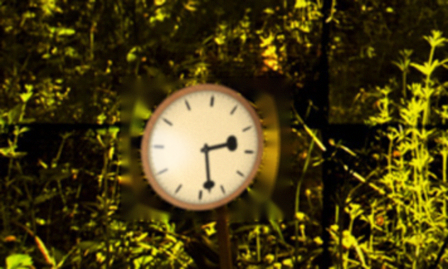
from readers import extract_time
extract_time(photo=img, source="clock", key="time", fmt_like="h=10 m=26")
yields h=2 m=28
